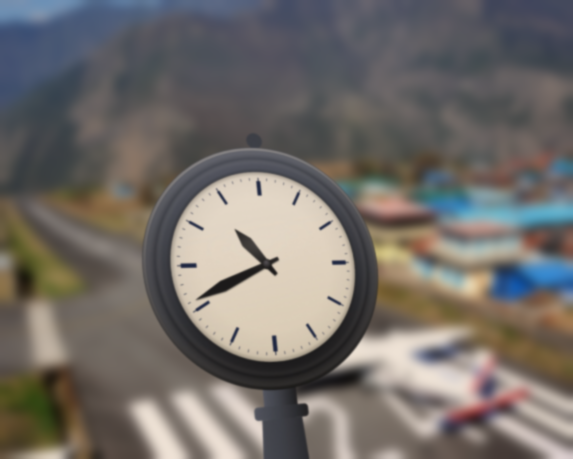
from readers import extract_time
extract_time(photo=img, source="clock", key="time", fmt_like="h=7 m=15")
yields h=10 m=41
